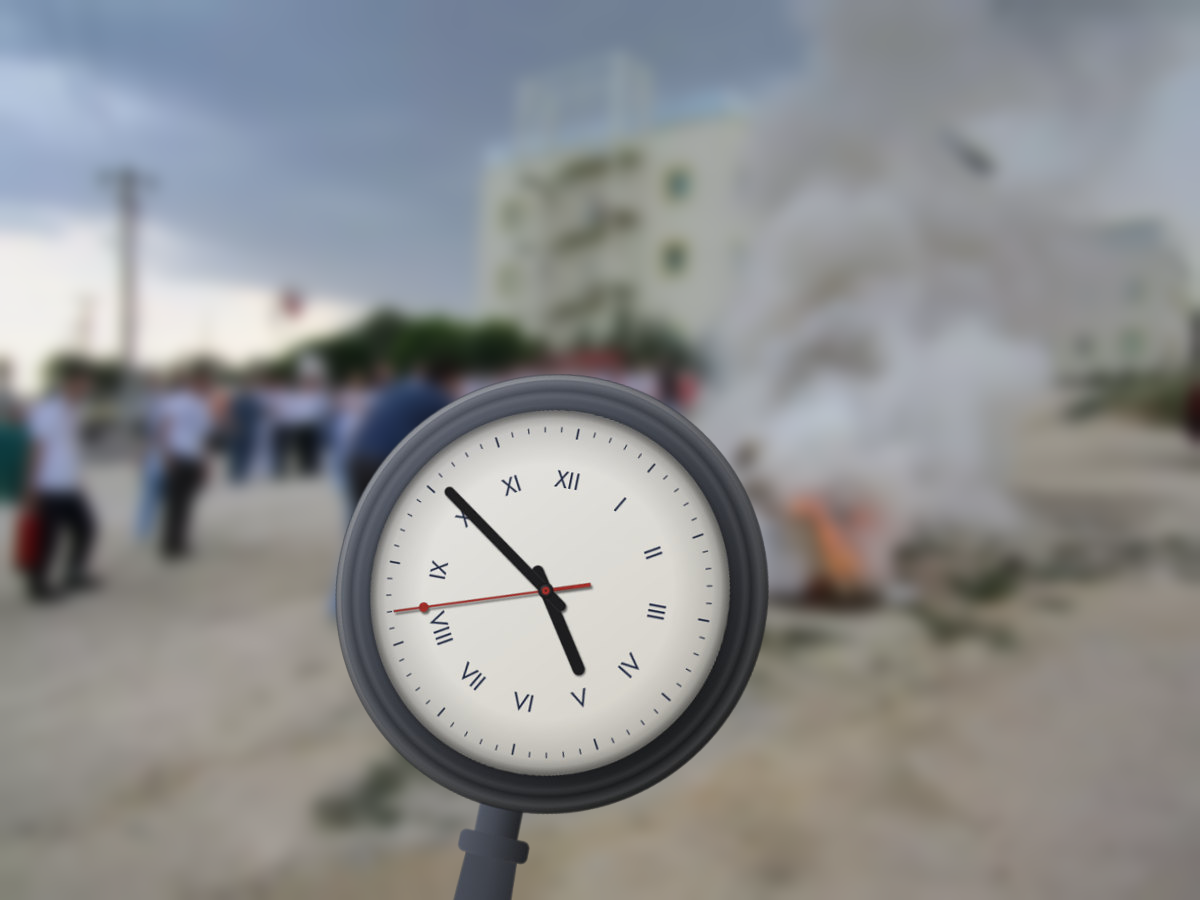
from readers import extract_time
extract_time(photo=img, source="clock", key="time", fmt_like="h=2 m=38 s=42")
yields h=4 m=50 s=42
